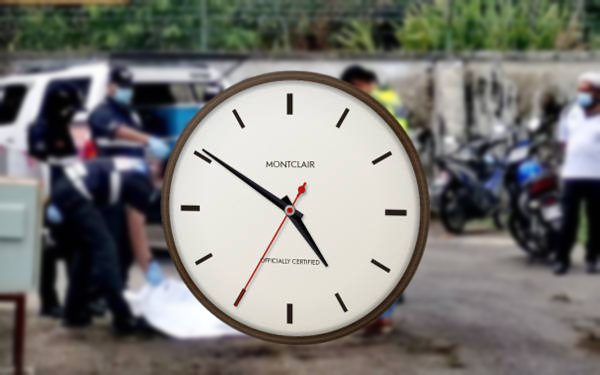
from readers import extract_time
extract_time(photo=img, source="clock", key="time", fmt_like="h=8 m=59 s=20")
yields h=4 m=50 s=35
